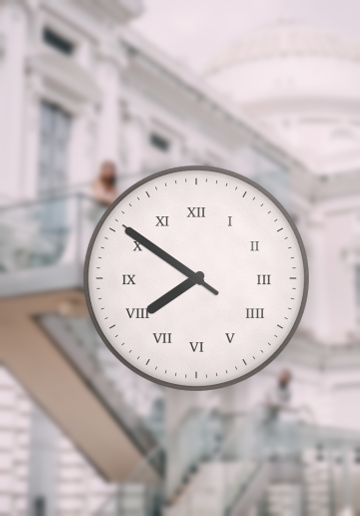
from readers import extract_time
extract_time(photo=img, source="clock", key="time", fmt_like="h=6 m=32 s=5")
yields h=7 m=50 s=51
